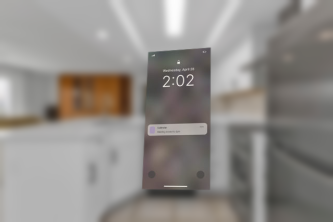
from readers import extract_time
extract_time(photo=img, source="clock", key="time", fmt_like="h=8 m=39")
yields h=2 m=2
